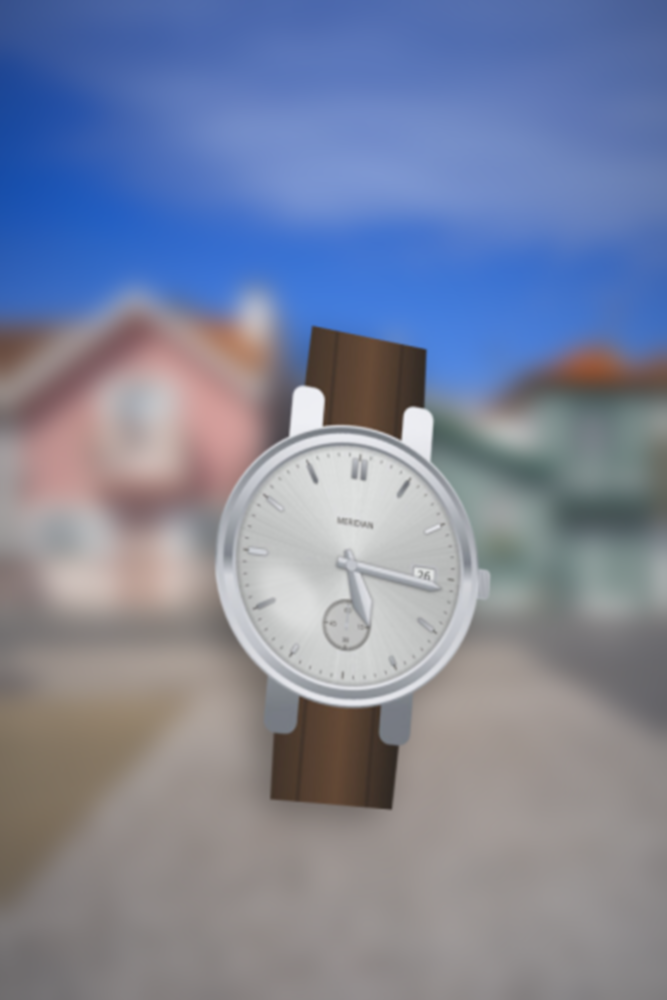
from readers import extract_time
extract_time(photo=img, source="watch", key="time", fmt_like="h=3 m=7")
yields h=5 m=16
